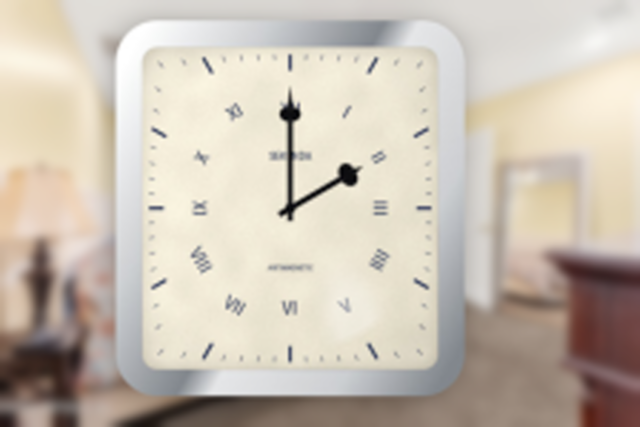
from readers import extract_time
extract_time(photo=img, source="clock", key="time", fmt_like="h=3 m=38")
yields h=2 m=0
